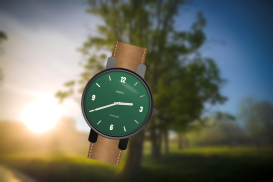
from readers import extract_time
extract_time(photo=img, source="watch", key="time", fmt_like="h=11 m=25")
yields h=2 m=40
